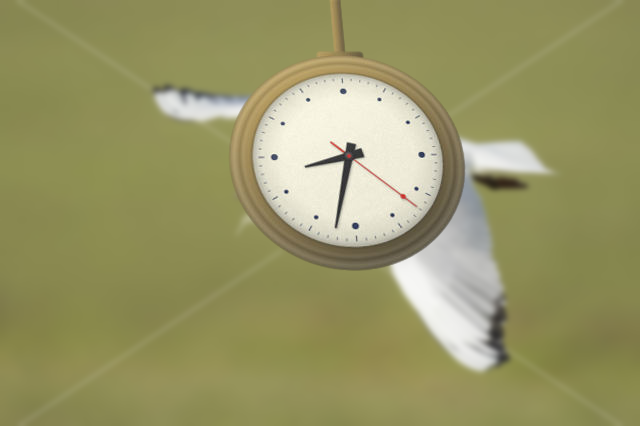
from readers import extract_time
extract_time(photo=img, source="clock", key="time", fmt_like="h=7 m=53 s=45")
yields h=8 m=32 s=22
